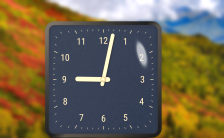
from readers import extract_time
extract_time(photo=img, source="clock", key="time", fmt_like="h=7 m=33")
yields h=9 m=2
